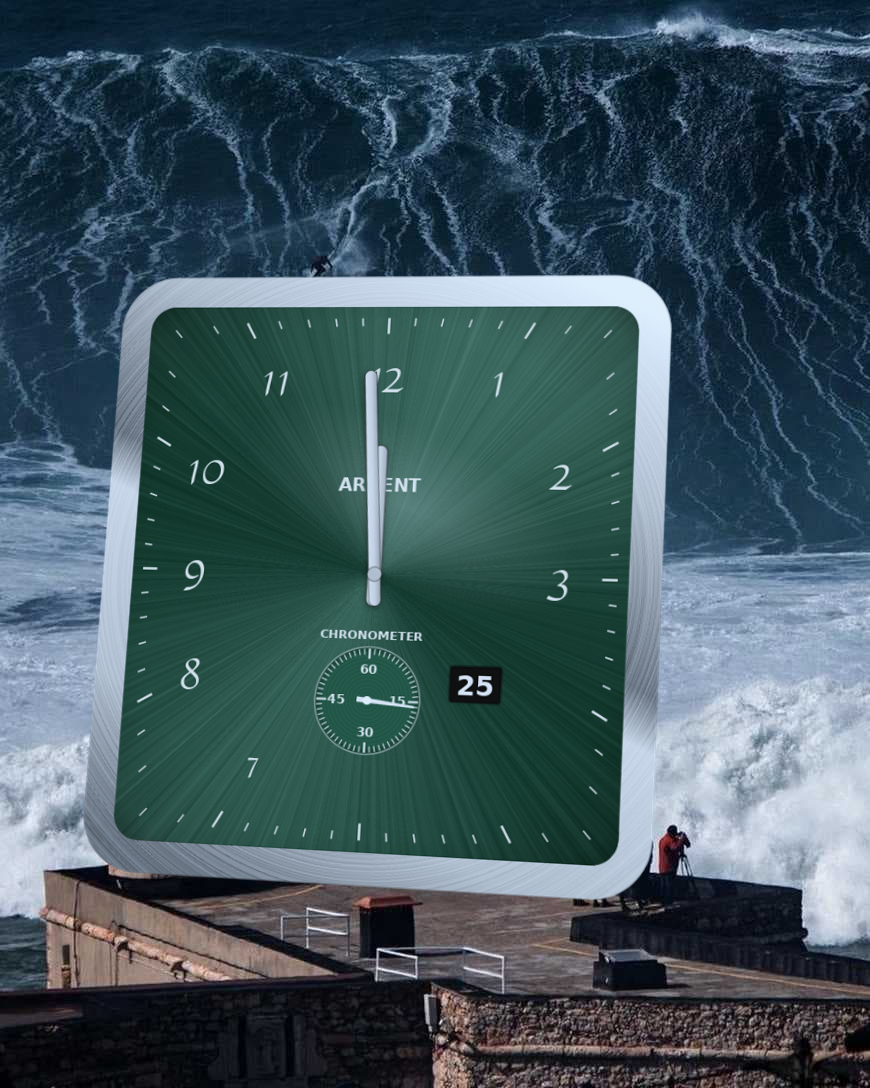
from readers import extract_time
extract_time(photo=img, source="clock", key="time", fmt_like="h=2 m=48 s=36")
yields h=11 m=59 s=16
